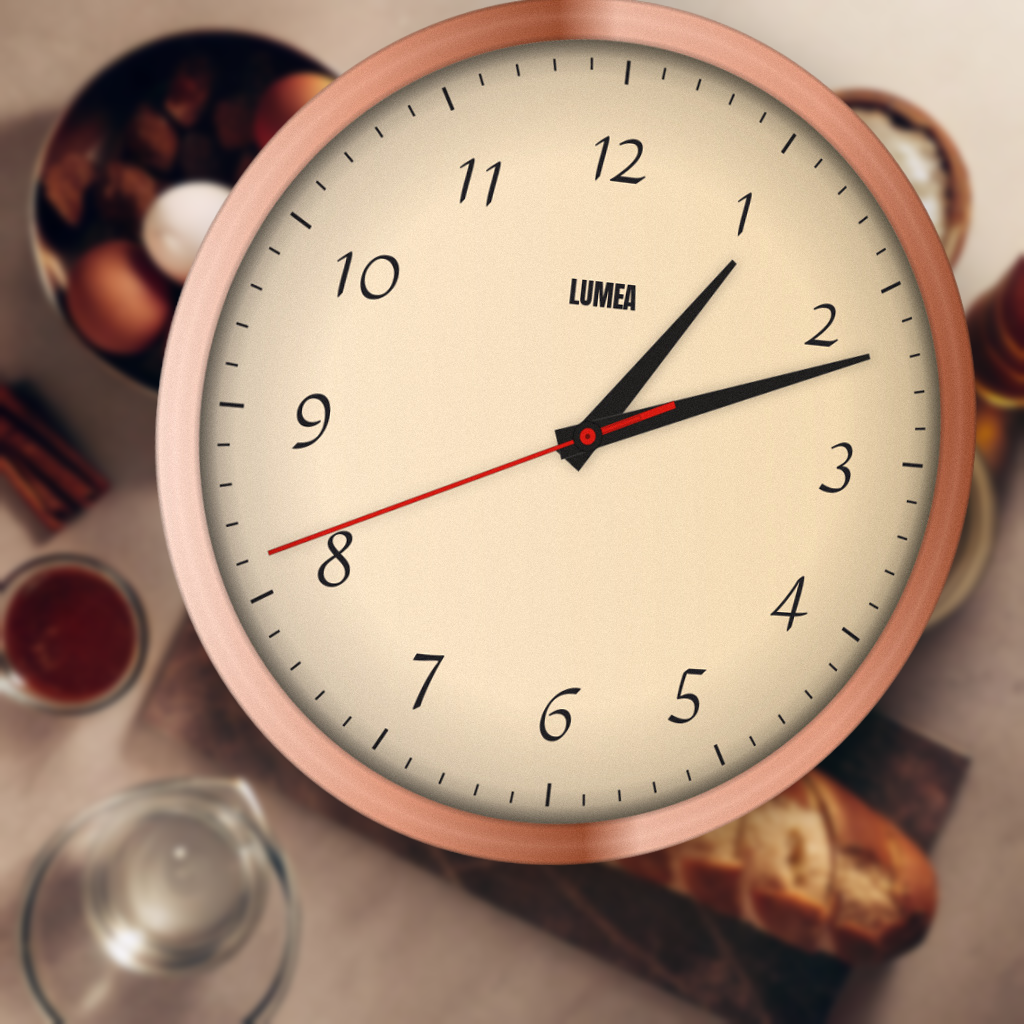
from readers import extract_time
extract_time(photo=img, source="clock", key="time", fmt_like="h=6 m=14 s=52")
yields h=1 m=11 s=41
